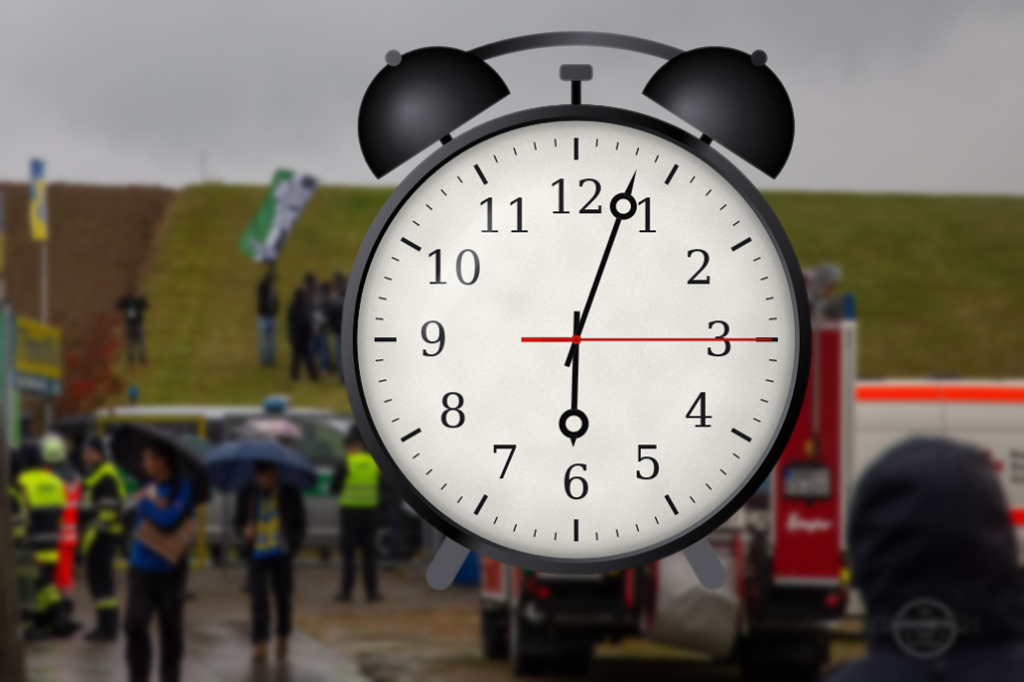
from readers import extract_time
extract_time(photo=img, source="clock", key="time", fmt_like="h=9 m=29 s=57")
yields h=6 m=3 s=15
